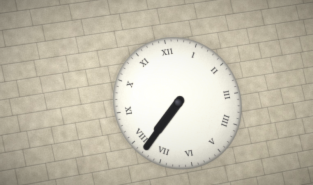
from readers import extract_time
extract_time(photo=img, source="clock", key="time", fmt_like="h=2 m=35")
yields h=7 m=38
